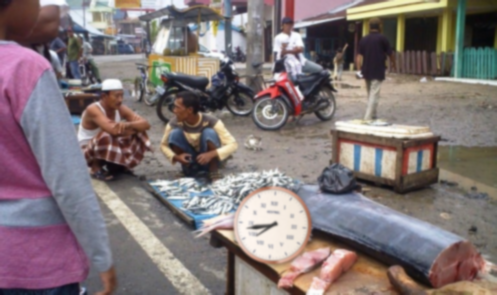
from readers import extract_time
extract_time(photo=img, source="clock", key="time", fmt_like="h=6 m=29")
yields h=7 m=43
